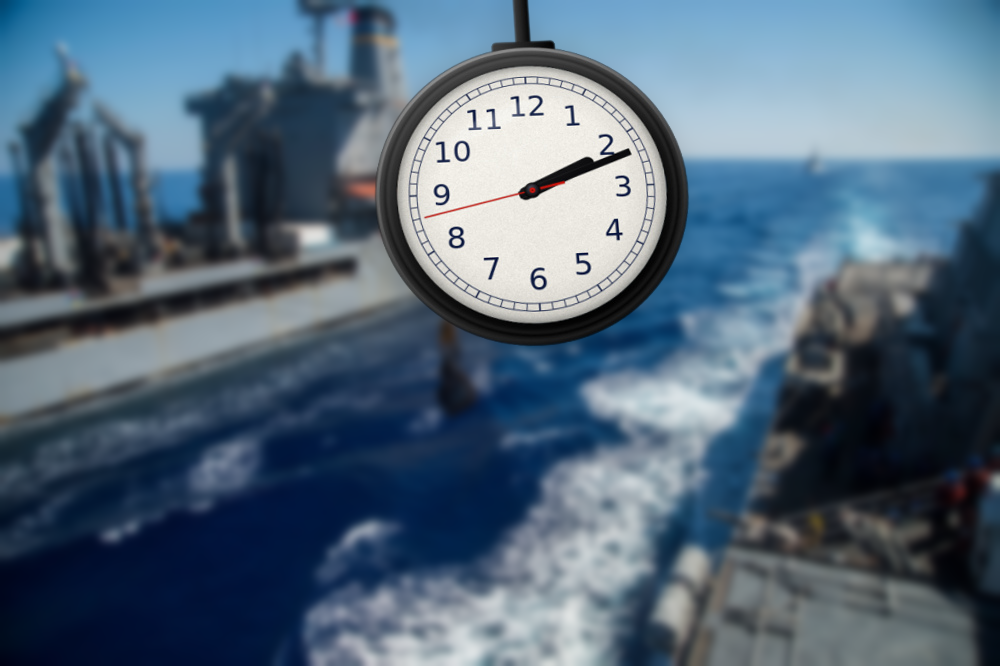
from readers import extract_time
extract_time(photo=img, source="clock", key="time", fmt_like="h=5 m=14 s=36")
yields h=2 m=11 s=43
